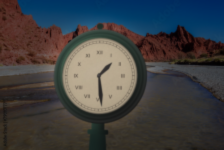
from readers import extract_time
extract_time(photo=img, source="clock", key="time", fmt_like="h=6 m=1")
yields h=1 m=29
